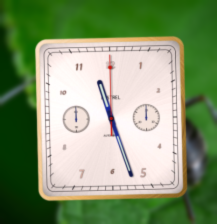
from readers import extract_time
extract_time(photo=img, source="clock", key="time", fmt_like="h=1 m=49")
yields h=11 m=27
